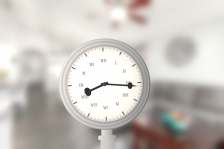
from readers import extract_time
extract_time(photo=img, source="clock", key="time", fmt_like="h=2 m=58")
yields h=8 m=16
